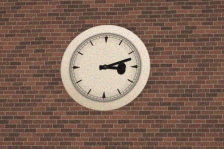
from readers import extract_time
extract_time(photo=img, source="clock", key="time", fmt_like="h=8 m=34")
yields h=3 m=12
